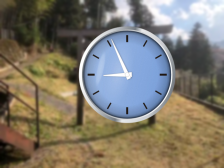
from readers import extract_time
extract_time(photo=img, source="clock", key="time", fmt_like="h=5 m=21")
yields h=8 m=56
